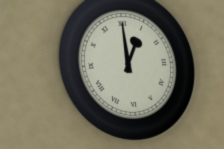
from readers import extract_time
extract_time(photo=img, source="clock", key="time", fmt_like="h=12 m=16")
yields h=1 m=0
